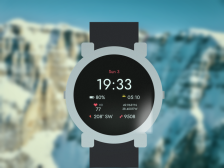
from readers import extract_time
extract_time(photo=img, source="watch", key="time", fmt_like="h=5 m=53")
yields h=19 m=33
